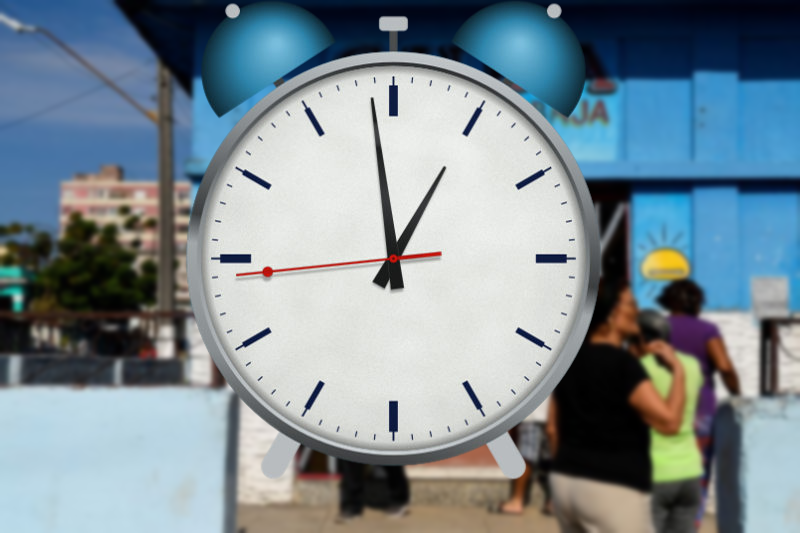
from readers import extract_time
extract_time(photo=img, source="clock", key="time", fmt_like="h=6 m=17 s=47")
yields h=12 m=58 s=44
